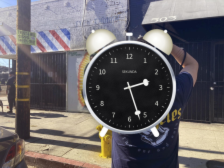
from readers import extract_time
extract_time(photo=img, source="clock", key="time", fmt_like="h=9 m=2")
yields h=2 m=27
